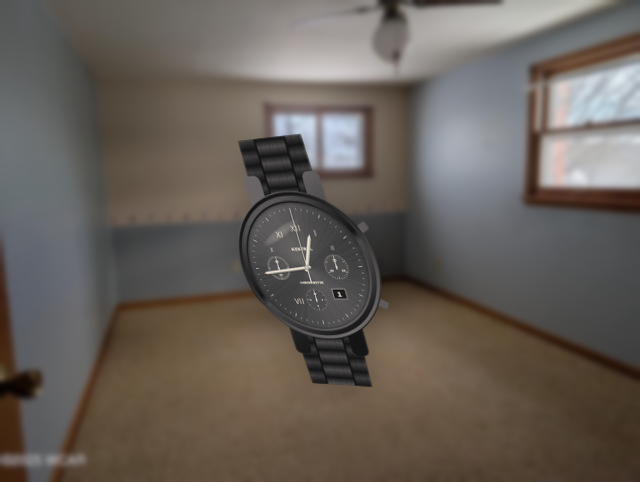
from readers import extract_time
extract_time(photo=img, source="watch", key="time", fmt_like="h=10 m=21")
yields h=12 m=44
